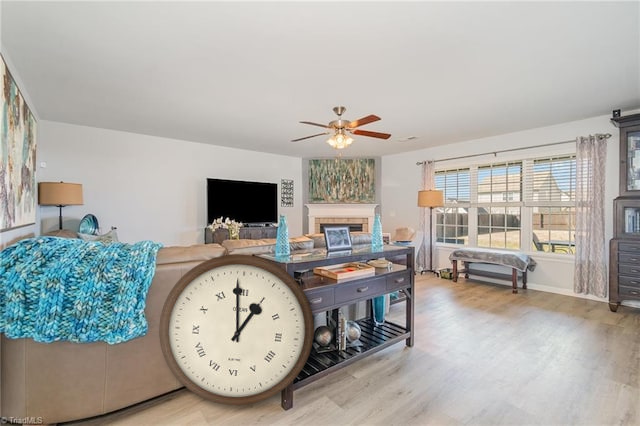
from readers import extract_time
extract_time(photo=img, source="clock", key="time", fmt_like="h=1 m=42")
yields h=12 m=59
